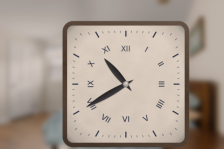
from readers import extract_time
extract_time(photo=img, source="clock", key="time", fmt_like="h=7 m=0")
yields h=10 m=40
